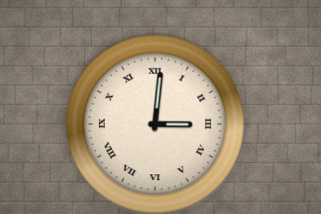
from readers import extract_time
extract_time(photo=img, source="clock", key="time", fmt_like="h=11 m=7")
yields h=3 m=1
